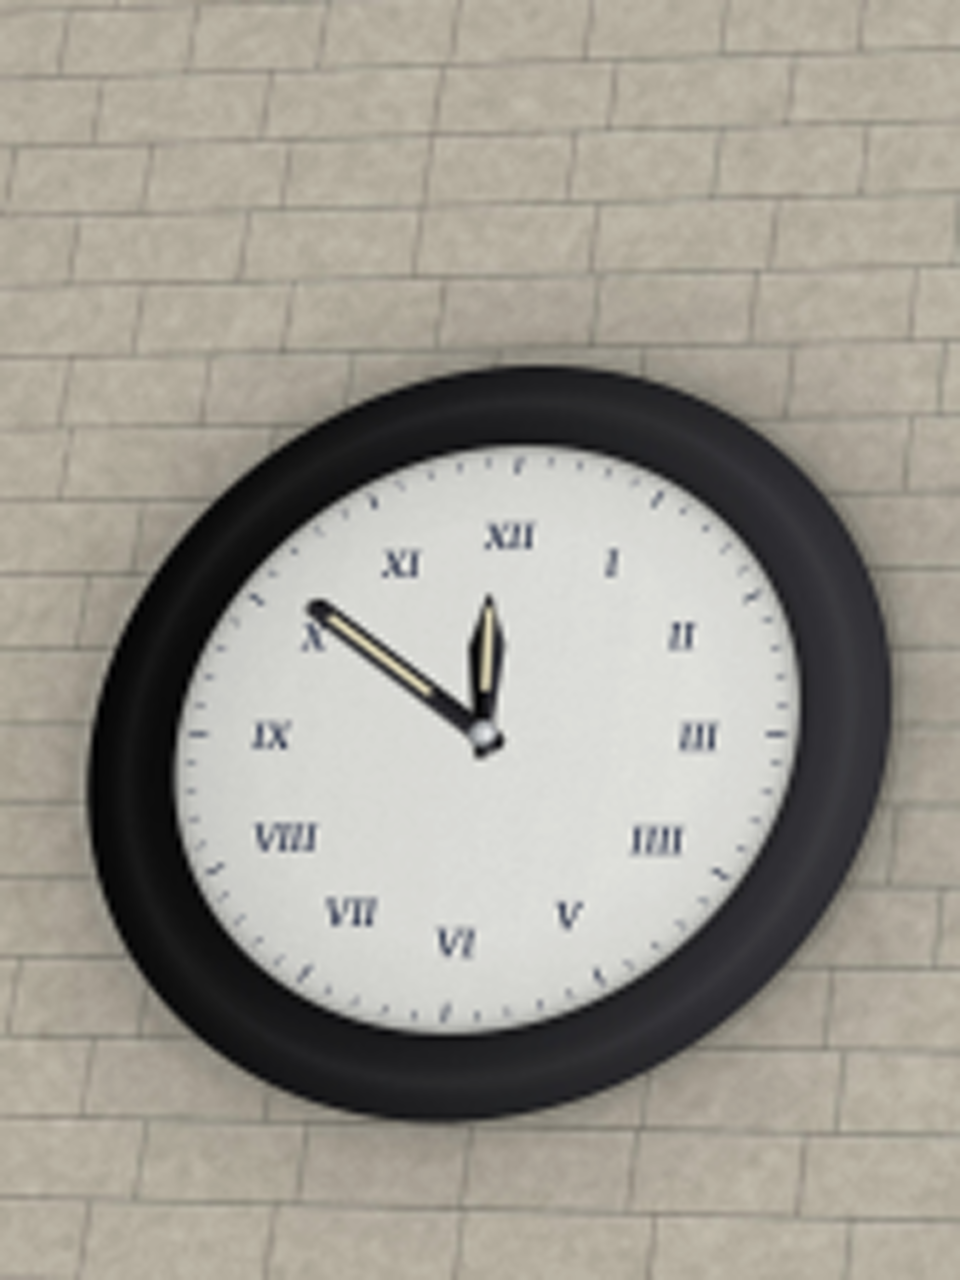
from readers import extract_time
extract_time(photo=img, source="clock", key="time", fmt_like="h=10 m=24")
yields h=11 m=51
